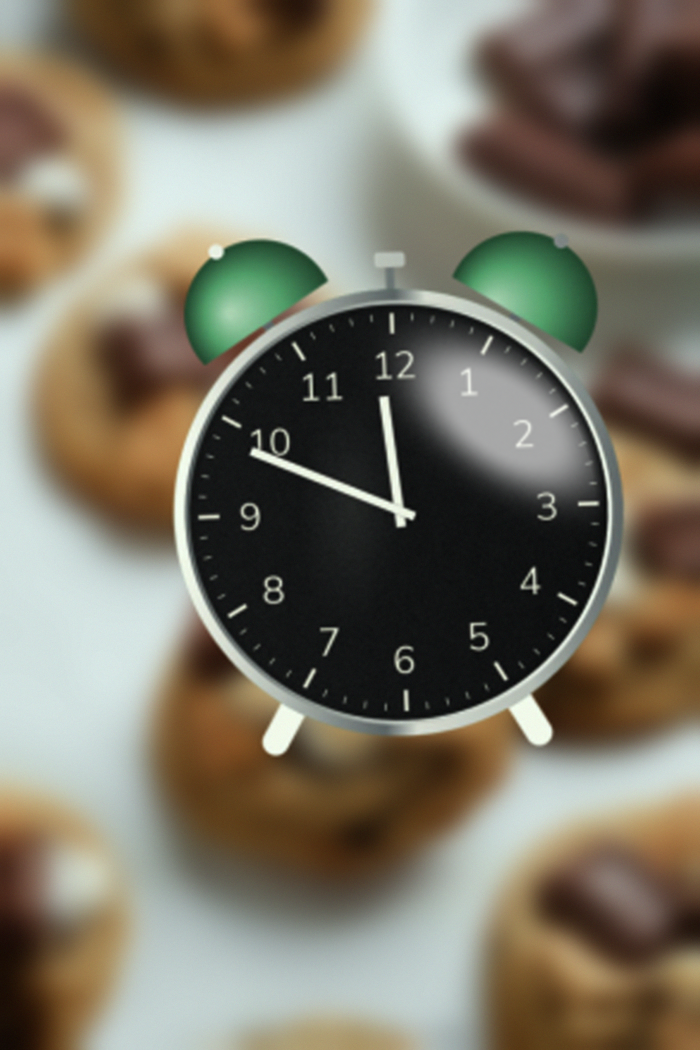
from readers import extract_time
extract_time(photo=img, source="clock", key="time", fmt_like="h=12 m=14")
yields h=11 m=49
